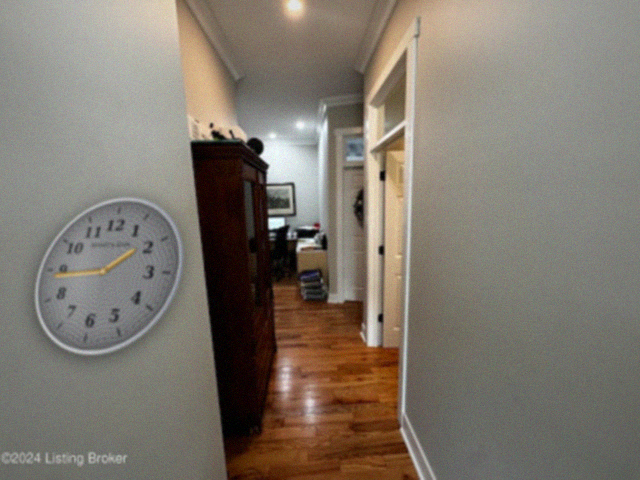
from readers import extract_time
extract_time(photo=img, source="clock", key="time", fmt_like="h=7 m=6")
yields h=1 m=44
